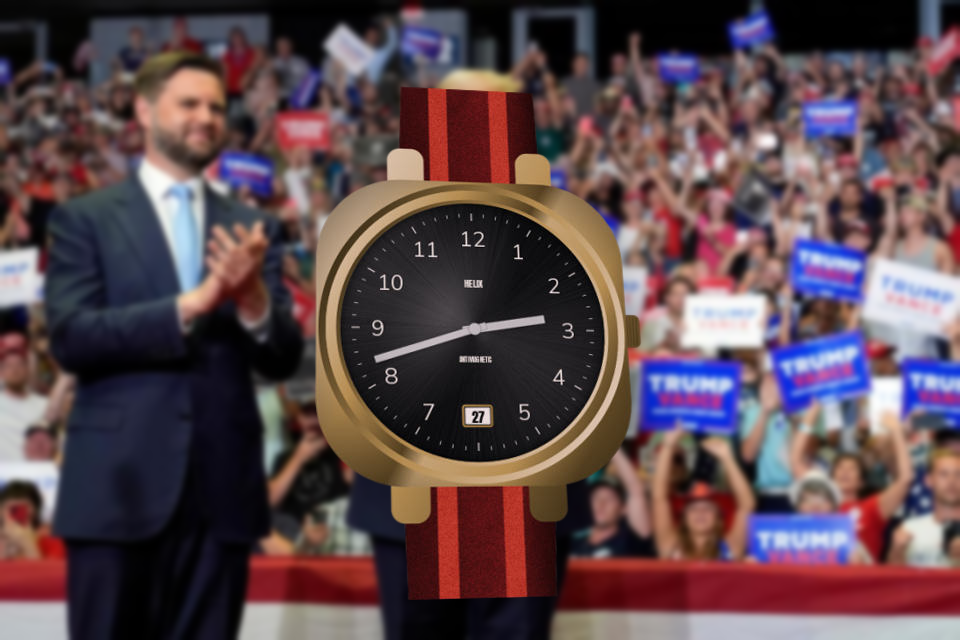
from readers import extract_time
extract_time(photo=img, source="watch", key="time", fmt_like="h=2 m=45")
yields h=2 m=42
